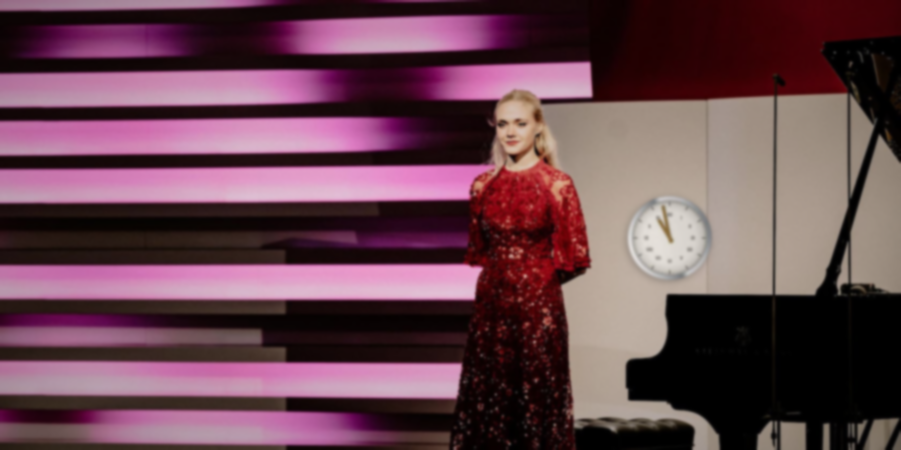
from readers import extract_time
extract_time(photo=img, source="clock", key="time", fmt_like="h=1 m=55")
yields h=10 m=58
